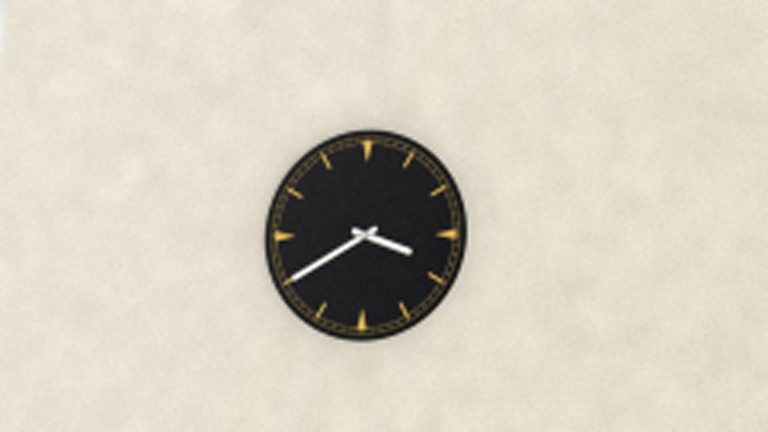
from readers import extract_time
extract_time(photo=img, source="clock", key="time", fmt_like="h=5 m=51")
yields h=3 m=40
